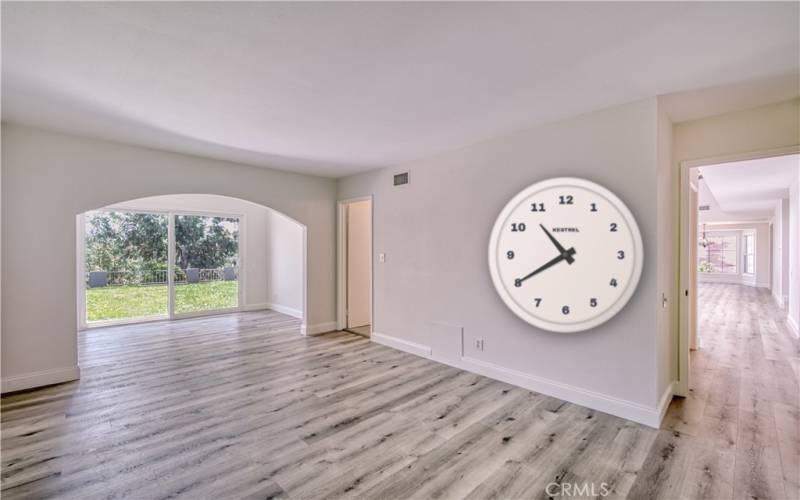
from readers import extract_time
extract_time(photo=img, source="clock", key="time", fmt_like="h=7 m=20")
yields h=10 m=40
